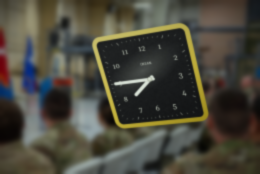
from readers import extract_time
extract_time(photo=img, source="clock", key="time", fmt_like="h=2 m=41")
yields h=7 m=45
